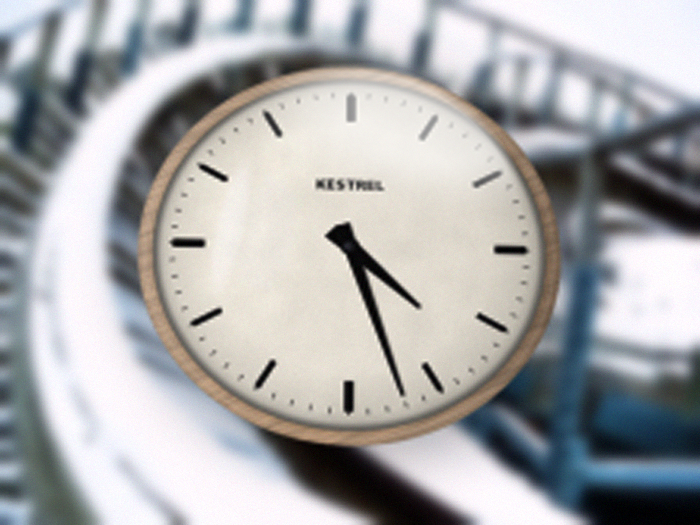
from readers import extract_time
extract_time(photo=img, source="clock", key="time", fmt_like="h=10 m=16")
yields h=4 m=27
